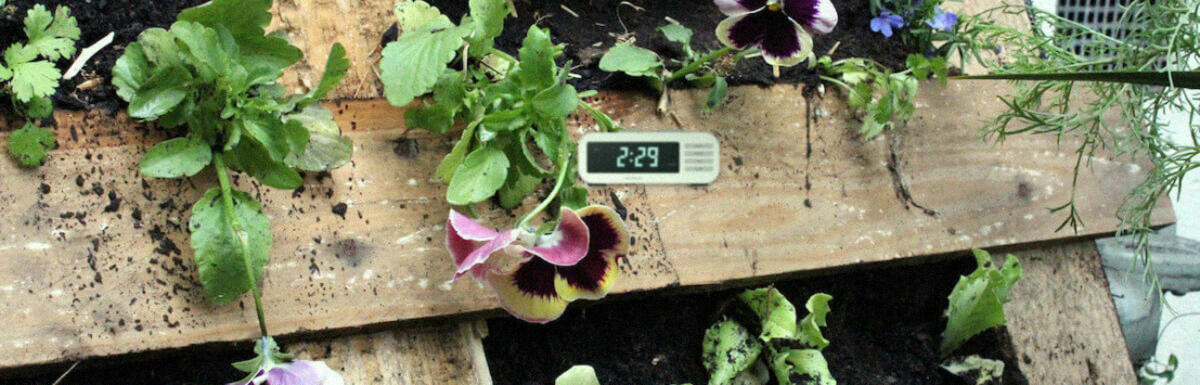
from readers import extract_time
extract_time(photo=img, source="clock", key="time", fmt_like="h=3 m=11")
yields h=2 m=29
